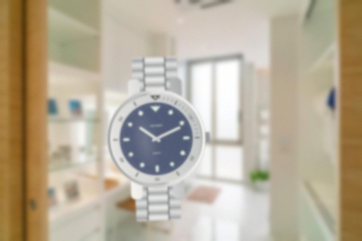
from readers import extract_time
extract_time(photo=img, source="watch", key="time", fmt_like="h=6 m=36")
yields h=10 m=11
